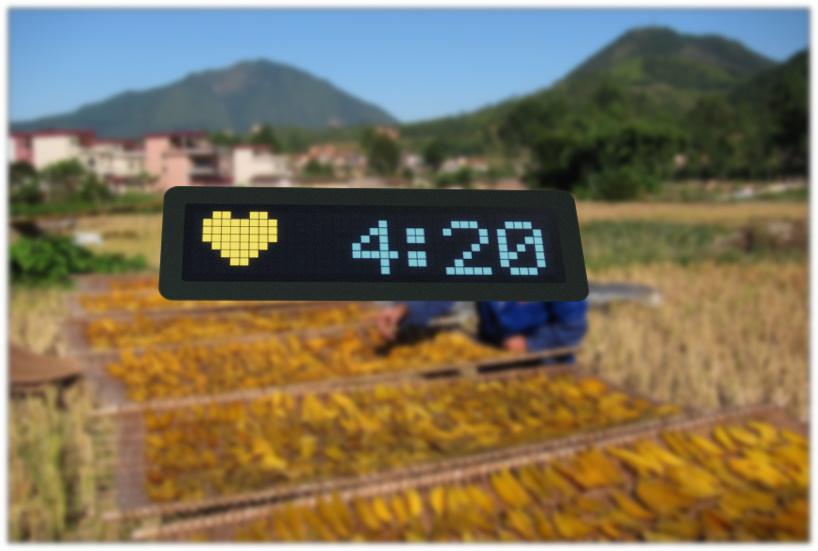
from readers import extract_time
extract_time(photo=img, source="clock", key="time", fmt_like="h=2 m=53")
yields h=4 m=20
